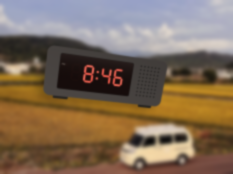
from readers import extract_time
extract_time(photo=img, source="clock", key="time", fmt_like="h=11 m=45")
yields h=8 m=46
